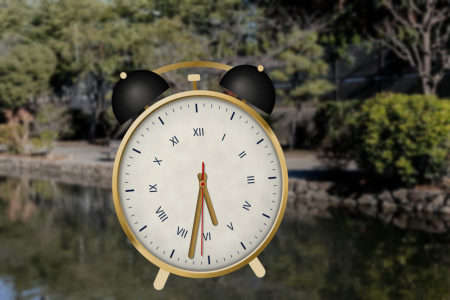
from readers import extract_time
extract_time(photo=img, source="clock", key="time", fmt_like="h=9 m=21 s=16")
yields h=5 m=32 s=31
